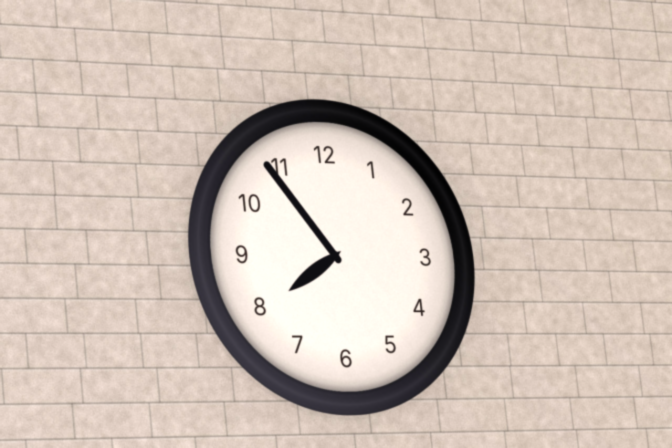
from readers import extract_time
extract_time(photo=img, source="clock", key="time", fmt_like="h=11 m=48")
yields h=7 m=54
